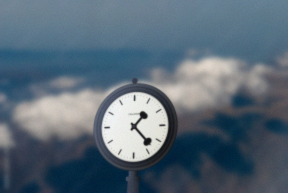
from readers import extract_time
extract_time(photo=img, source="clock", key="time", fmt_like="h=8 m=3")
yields h=1 m=23
